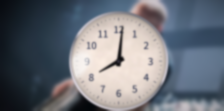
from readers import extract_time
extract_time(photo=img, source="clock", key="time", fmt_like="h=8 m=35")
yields h=8 m=1
